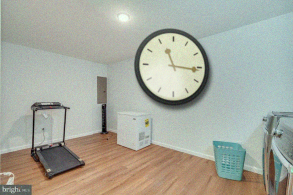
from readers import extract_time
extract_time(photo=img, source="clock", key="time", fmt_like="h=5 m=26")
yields h=11 m=16
